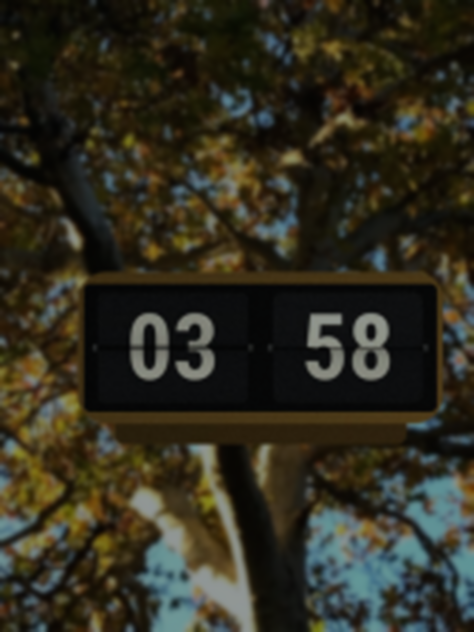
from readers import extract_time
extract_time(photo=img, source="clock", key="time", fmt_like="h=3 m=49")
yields h=3 m=58
